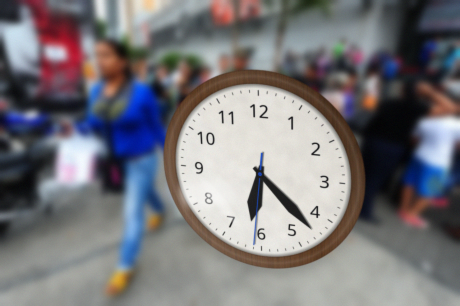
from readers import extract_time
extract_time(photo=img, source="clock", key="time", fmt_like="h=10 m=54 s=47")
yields h=6 m=22 s=31
